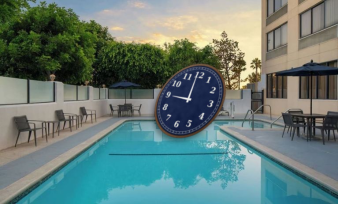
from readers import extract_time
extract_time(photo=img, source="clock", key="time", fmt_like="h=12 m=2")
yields h=8 m=59
